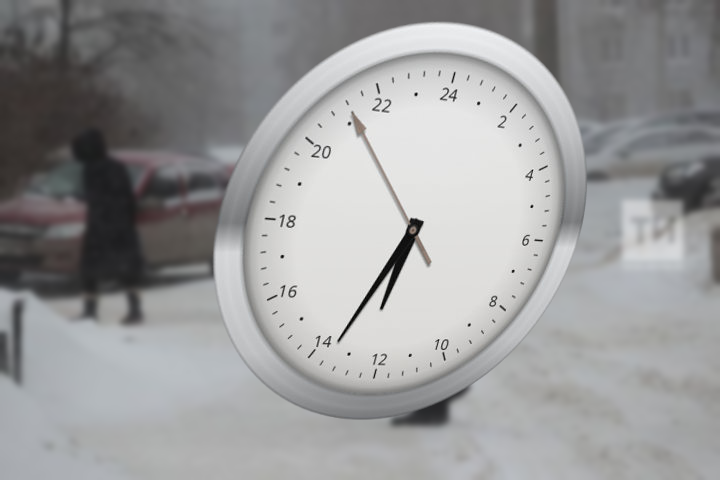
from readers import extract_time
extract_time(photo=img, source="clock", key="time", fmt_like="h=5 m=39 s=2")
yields h=12 m=33 s=53
